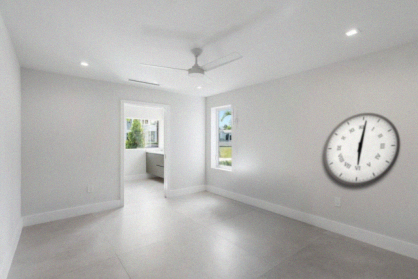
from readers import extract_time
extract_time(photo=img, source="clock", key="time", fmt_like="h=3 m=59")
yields h=6 m=1
